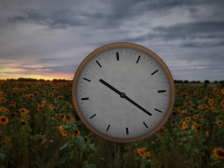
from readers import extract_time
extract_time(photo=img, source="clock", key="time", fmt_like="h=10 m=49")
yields h=10 m=22
